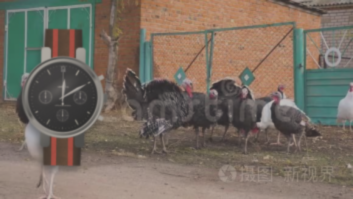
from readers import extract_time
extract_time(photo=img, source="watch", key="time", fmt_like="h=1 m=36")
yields h=12 m=10
